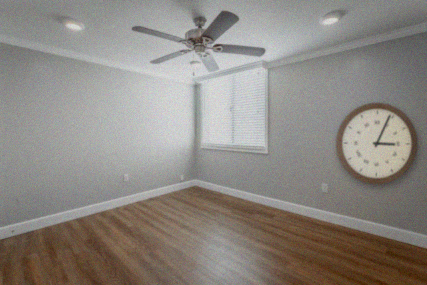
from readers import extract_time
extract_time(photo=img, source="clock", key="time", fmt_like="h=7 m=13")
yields h=3 m=4
